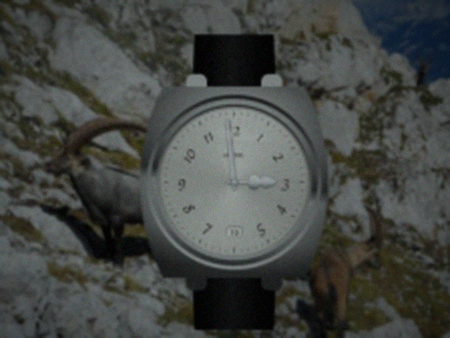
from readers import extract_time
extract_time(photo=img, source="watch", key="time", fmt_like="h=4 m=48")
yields h=2 m=59
